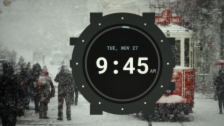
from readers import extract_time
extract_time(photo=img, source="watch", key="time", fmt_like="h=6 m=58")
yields h=9 m=45
